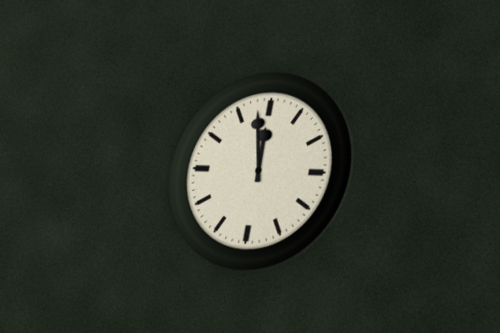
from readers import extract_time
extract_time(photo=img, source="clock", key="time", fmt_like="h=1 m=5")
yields h=11 m=58
